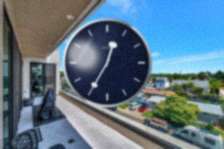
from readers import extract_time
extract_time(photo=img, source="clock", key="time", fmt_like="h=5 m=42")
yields h=12 m=35
